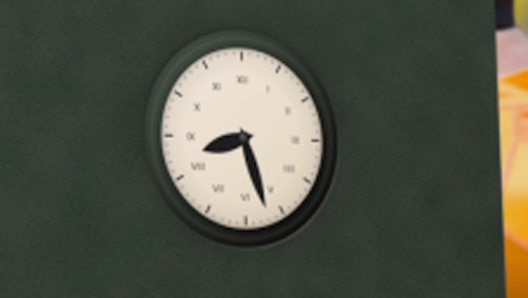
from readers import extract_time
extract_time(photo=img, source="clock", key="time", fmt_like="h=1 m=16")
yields h=8 m=27
